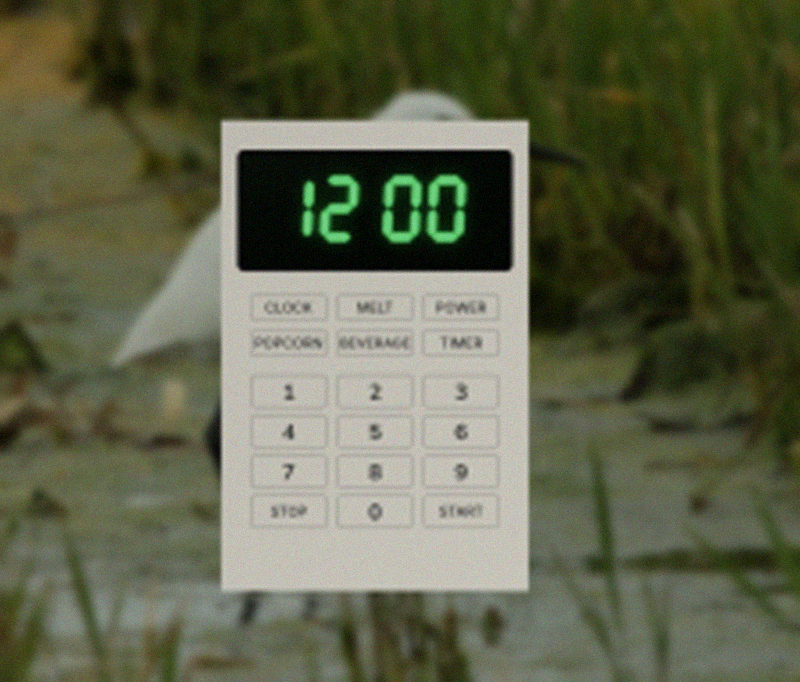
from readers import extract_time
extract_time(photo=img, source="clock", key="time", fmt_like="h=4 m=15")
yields h=12 m=0
